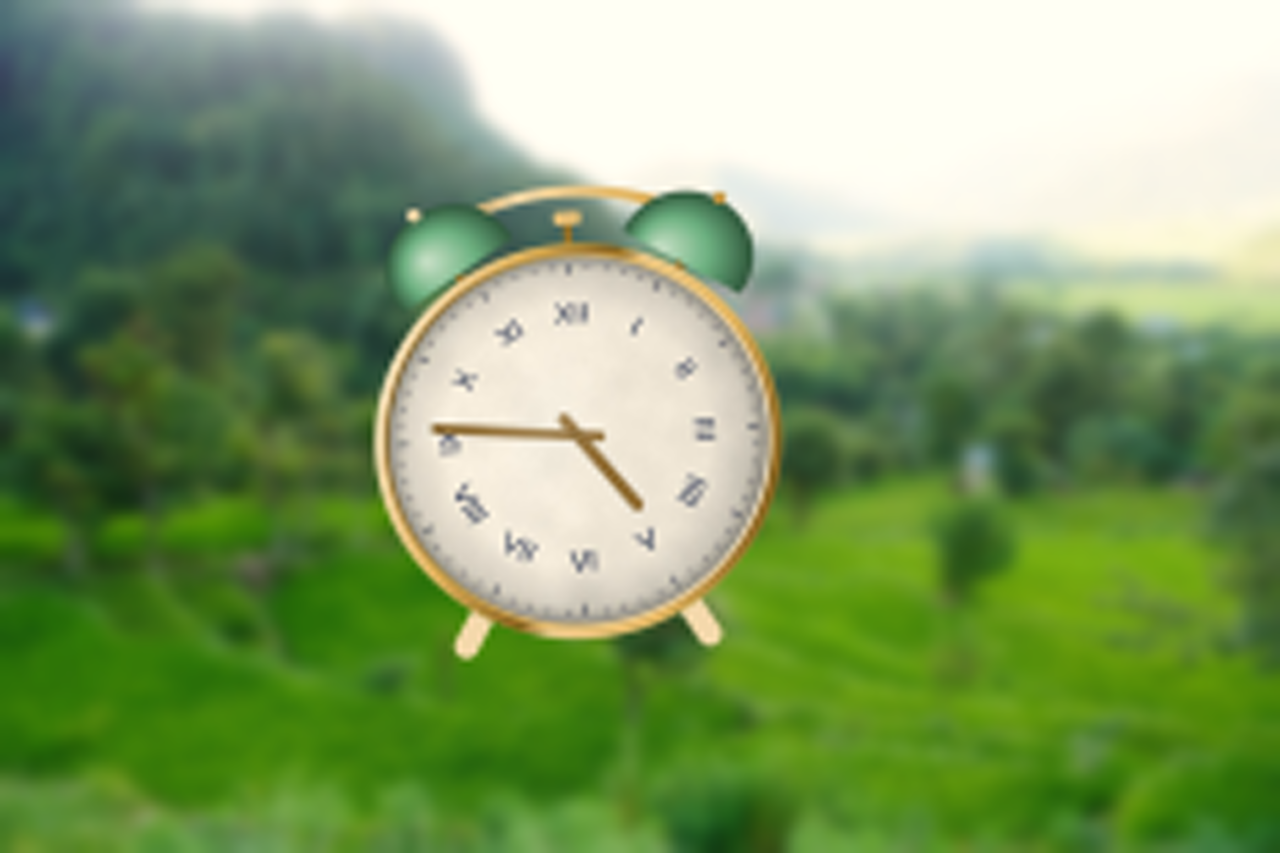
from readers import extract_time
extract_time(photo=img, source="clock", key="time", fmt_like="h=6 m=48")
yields h=4 m=46
